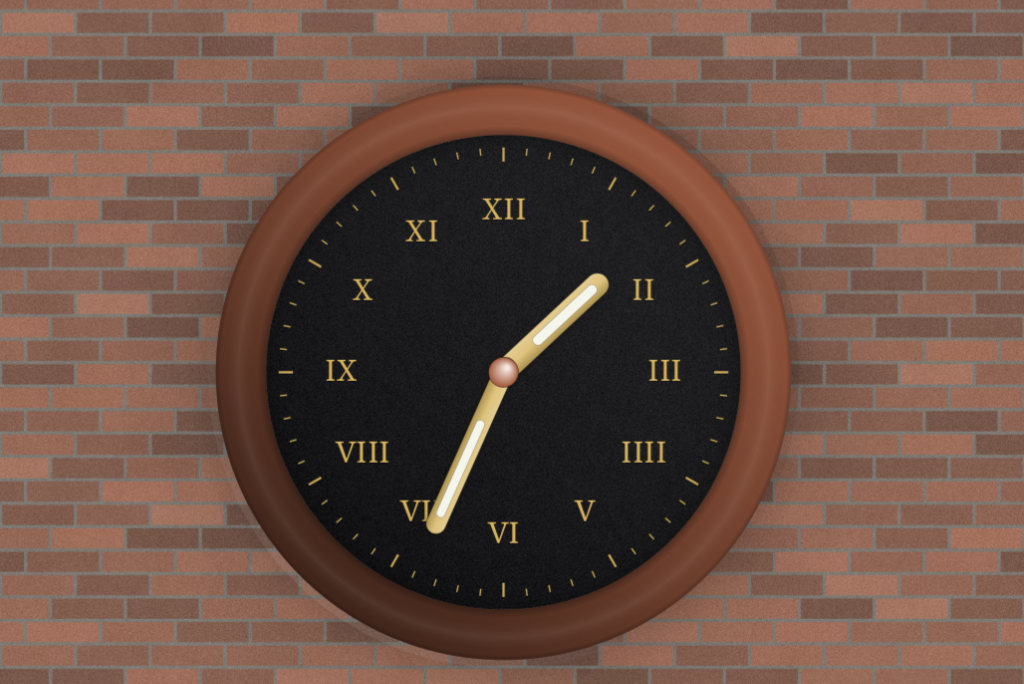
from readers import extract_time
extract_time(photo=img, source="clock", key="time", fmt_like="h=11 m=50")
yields h=1 m=34
